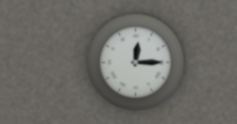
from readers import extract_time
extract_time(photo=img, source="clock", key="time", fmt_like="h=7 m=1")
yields h=12 m=15
